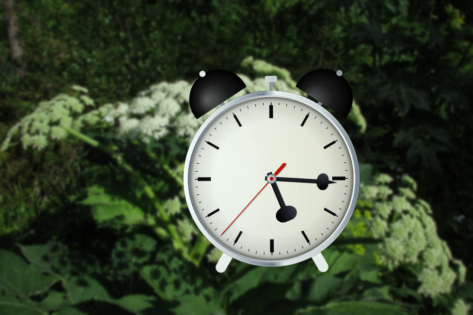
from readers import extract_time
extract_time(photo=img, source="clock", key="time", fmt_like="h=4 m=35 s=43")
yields h=5 m=15 s=37
